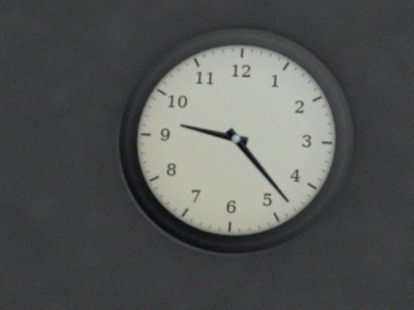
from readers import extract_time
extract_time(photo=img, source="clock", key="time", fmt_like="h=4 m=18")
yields h=9 m=23
